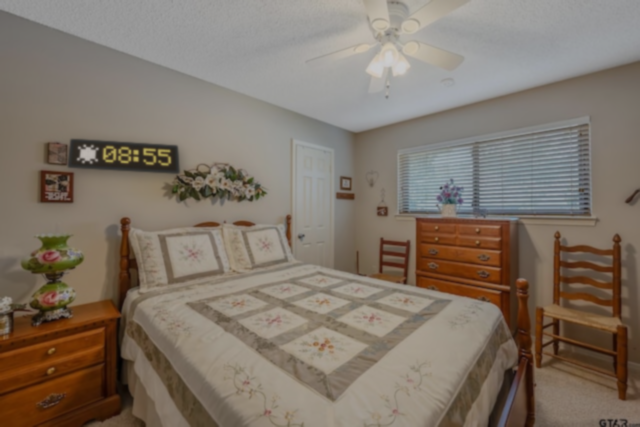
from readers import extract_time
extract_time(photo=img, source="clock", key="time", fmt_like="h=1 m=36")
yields h=8 m=55
